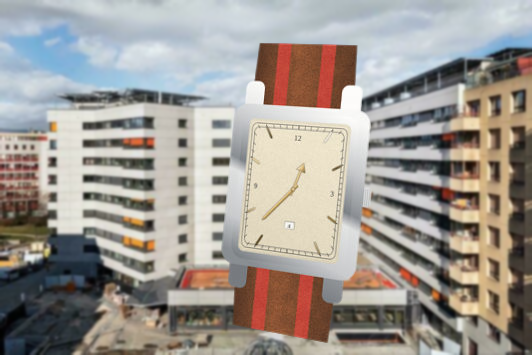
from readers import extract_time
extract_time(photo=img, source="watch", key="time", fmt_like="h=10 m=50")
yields h=12 m=37
